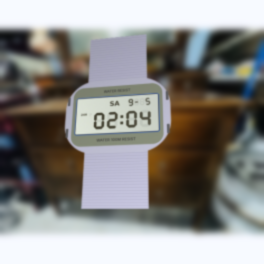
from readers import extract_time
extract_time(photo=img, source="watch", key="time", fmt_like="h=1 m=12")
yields h=2 m=4
